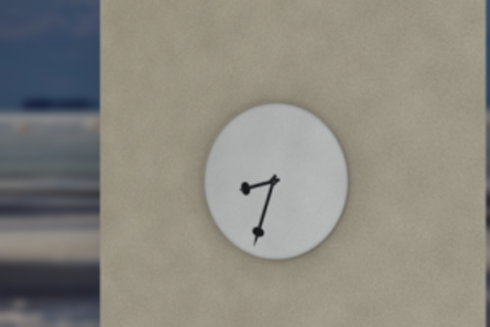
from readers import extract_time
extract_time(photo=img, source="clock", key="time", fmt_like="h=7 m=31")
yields h=8 m=33
